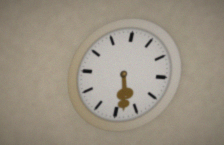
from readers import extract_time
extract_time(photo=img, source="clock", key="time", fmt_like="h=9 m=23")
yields h=5 m=28
